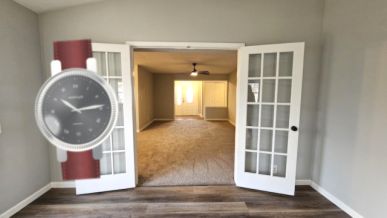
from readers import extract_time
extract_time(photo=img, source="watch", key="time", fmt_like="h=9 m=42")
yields h=10 m=14
